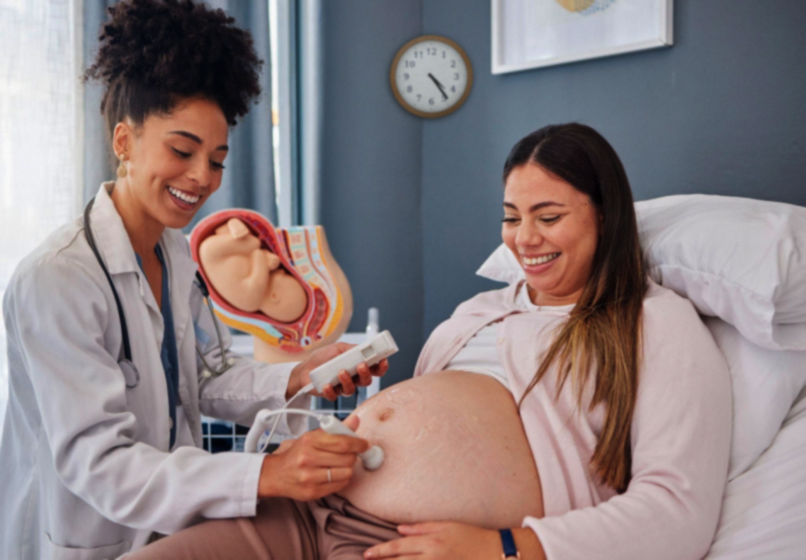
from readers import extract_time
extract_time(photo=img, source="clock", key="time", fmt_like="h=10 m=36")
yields h=4 m=24
